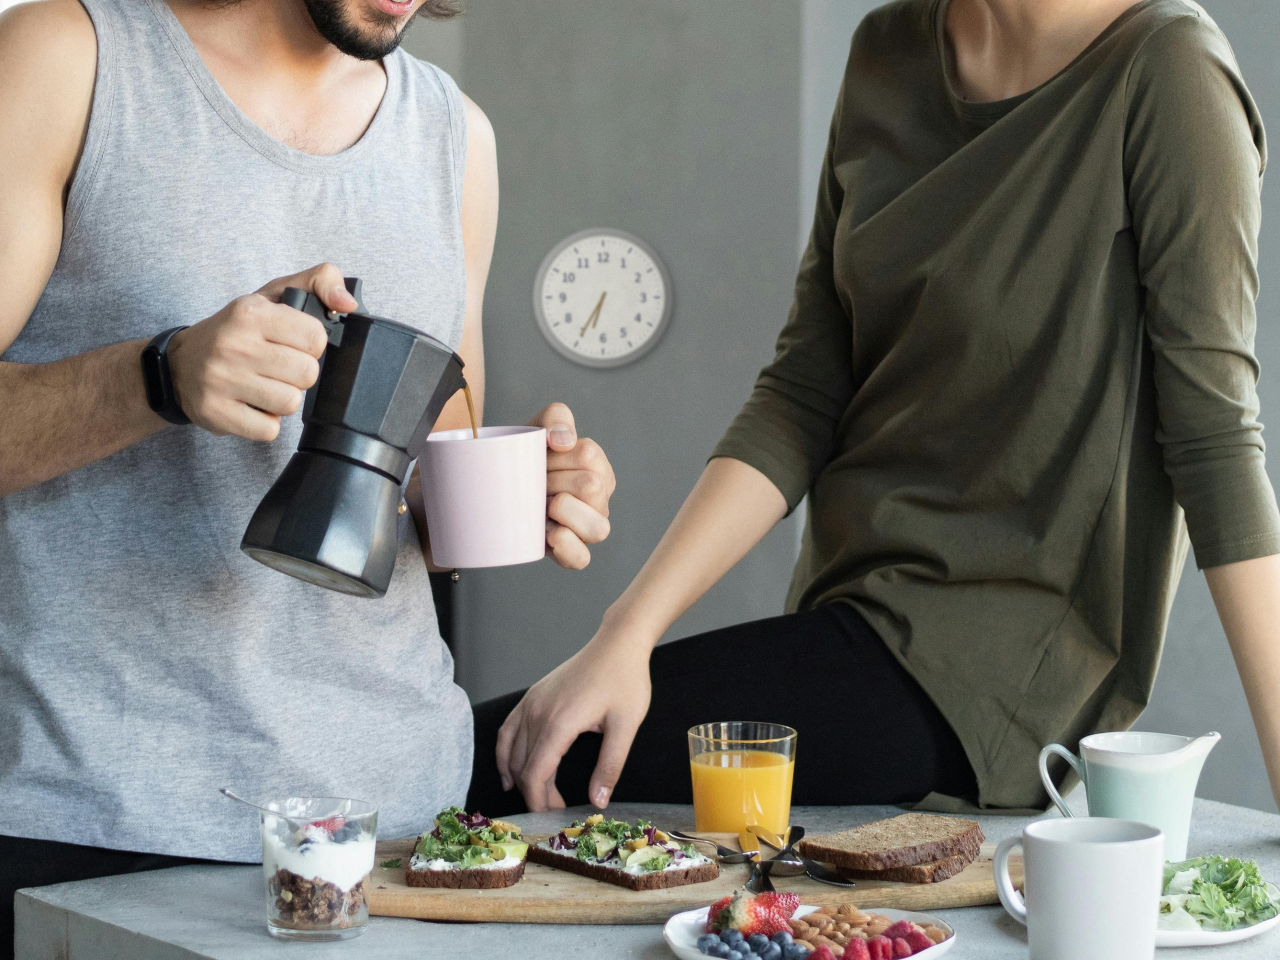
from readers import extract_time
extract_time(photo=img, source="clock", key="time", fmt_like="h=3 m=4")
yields h=6 m=35
